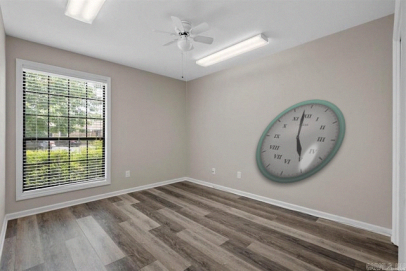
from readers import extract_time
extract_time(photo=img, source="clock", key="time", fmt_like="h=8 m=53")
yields h=4 m=58
